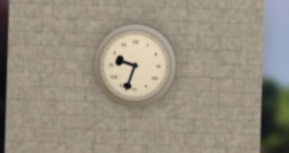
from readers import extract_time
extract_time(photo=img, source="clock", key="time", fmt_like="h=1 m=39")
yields h=9 m=33
